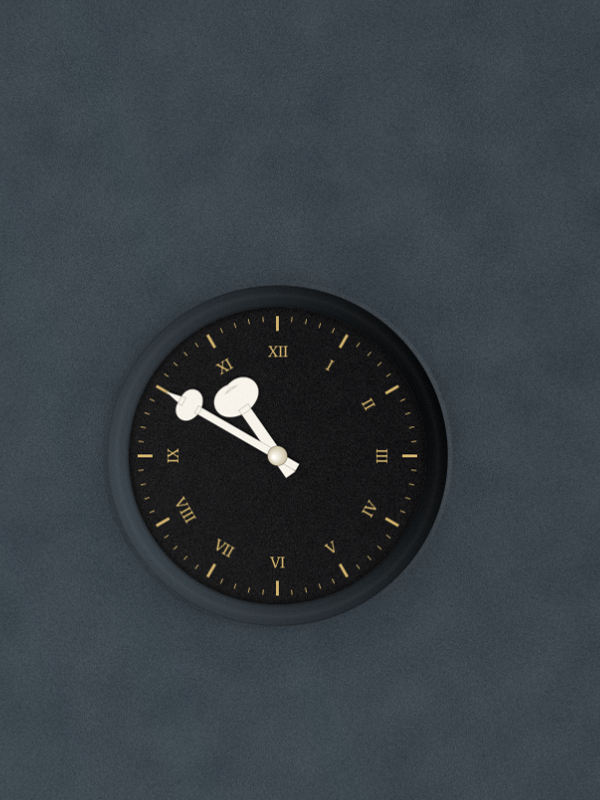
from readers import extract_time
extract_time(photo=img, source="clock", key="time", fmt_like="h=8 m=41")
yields h=10 m=50
